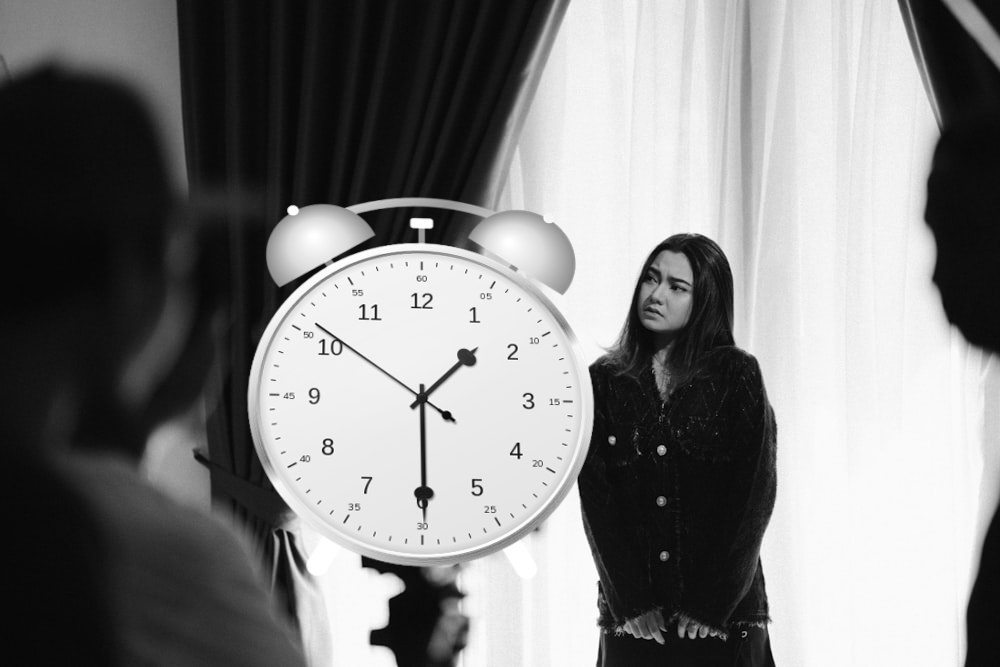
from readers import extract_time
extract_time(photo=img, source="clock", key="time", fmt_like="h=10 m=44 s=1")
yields h=1 m=29 s=51
